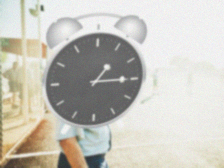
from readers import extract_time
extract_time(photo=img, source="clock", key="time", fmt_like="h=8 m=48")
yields h=1 m=15
